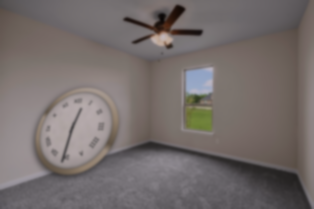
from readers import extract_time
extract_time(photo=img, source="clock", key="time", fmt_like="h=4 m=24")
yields h=12 m=31
